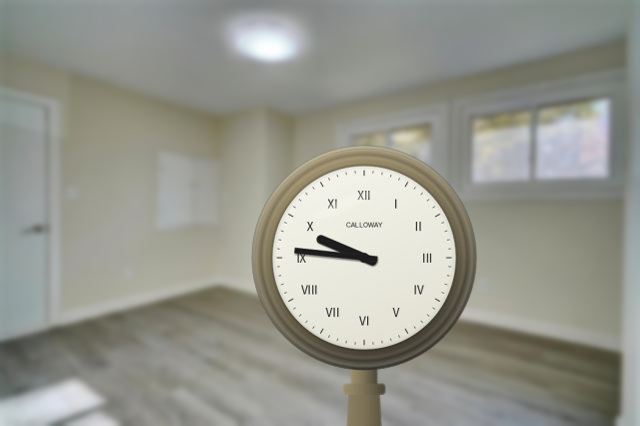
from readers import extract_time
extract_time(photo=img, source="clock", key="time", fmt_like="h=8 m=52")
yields h=9 m=46
